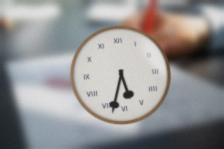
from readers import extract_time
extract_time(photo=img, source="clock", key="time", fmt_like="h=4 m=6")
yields h=5 m=33
